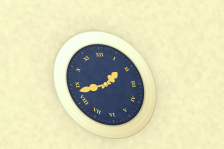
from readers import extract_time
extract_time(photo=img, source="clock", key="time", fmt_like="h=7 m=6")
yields h=1 m=43
